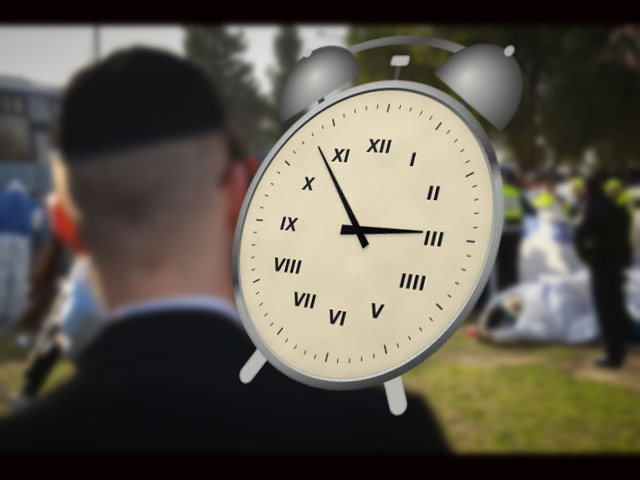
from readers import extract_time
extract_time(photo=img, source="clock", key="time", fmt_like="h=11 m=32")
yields h=2 m=53
